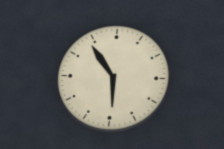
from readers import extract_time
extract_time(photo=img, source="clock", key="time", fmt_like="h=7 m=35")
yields h=5 m=54
